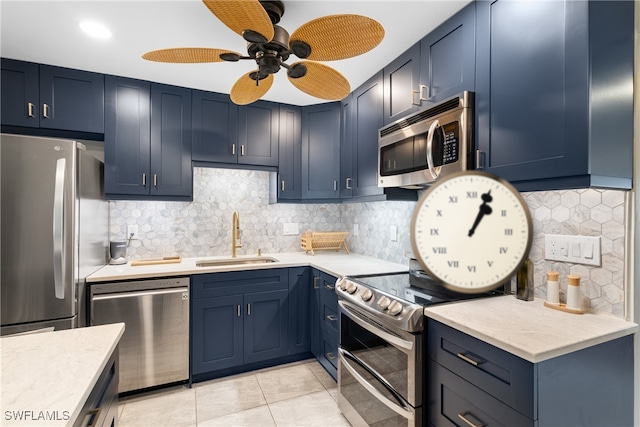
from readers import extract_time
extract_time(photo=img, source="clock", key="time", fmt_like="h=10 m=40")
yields h=1 m=4
